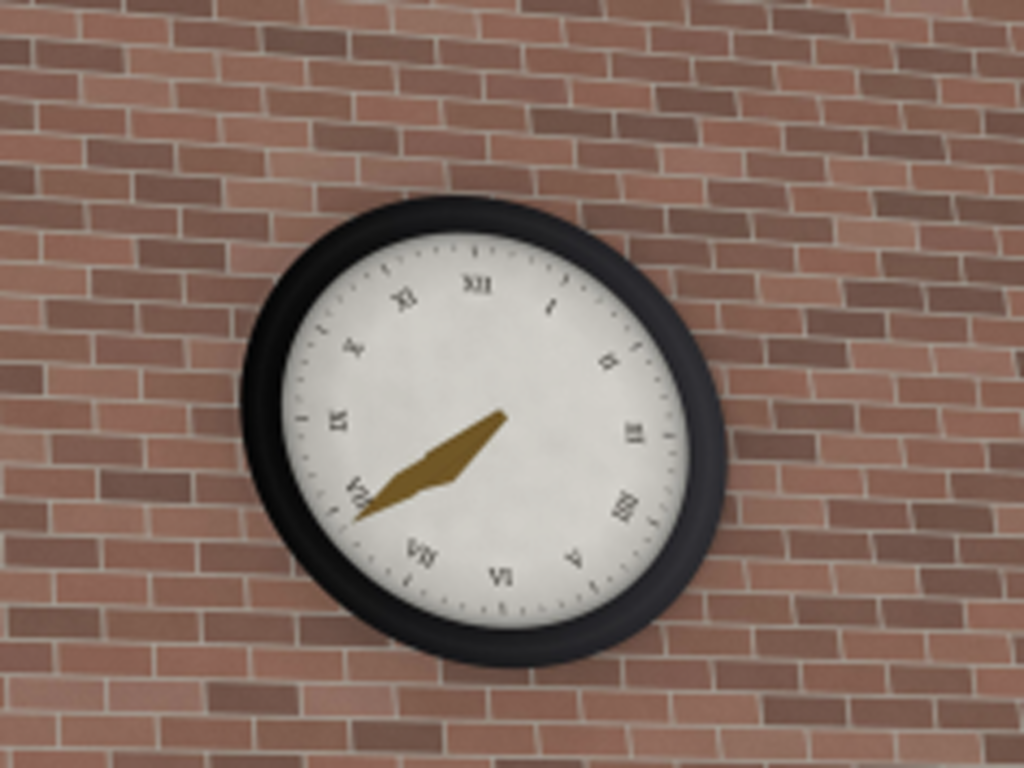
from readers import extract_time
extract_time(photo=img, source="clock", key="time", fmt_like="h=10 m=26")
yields h=7 m=39
